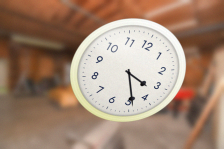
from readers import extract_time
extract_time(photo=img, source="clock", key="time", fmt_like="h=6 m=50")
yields h=3 m=24
